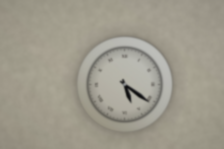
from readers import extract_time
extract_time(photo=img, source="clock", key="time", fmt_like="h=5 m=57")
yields h=5 m=21
